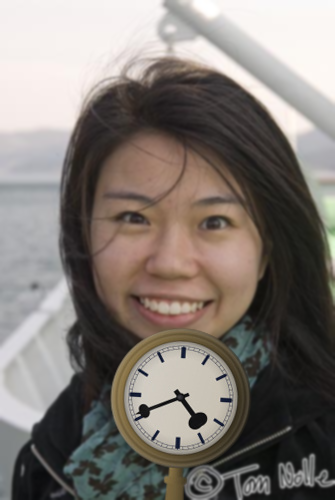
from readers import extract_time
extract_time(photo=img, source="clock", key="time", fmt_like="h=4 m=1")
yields h=4 m=41
